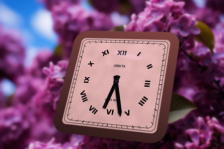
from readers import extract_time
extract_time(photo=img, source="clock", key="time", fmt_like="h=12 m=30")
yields h=6 m=27
